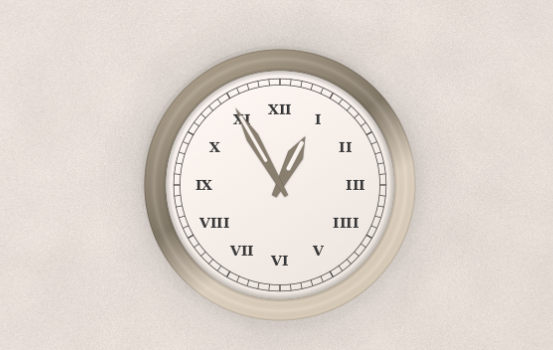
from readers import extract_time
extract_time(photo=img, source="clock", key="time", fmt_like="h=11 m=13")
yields h=12 m=55
